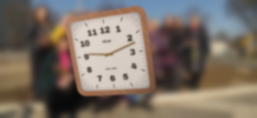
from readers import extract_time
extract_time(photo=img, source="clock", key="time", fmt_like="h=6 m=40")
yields h=9 m=12
